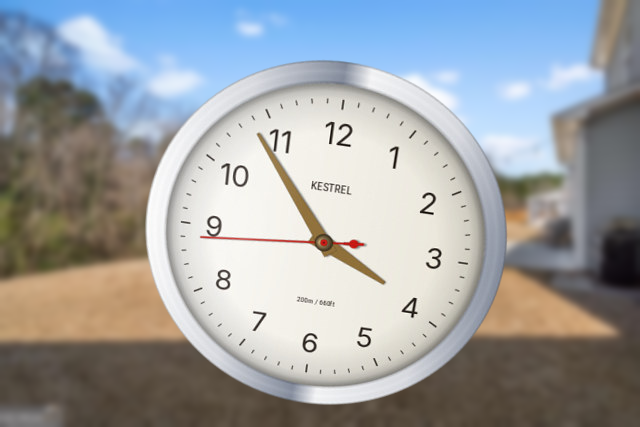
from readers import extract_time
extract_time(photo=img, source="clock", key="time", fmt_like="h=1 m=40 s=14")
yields h=3 m=53 s=44
